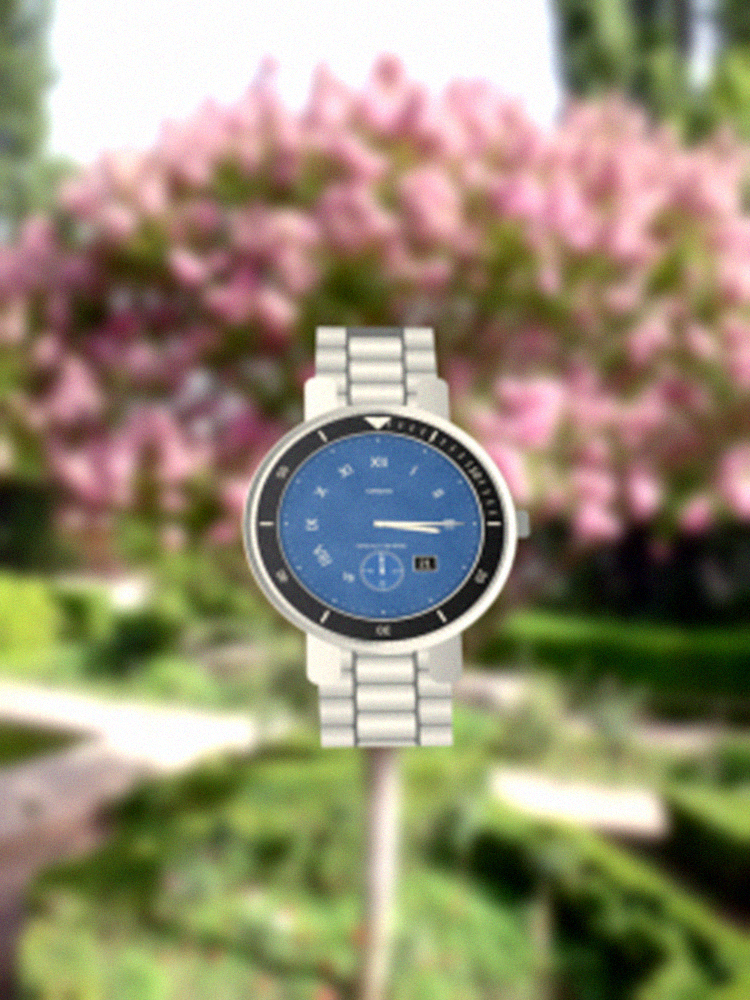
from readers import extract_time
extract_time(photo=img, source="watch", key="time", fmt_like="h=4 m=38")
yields h=3 m=15
